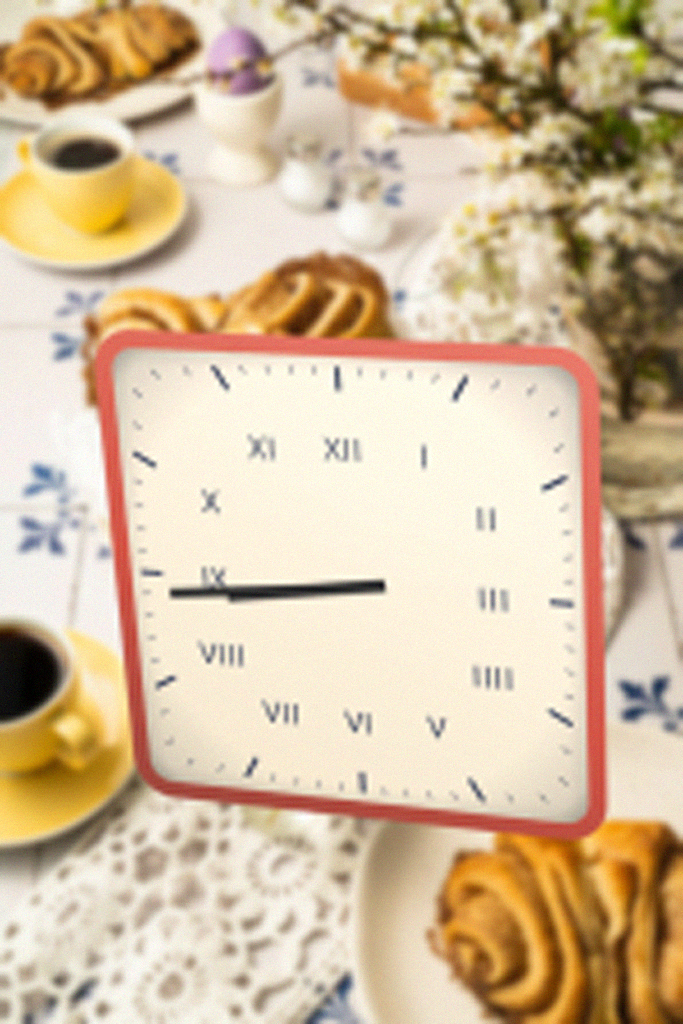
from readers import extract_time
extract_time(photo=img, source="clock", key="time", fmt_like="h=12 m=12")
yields h=8 m=44
